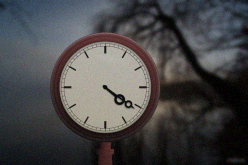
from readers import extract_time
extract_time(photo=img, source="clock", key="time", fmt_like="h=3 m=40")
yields h=4 m=21
